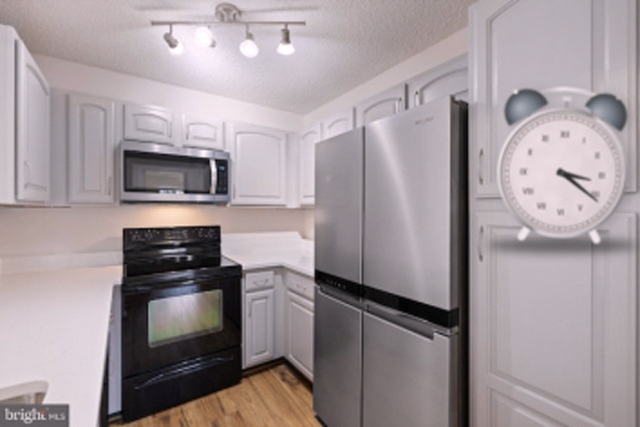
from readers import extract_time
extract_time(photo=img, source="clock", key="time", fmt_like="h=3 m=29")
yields h=3 m=21
